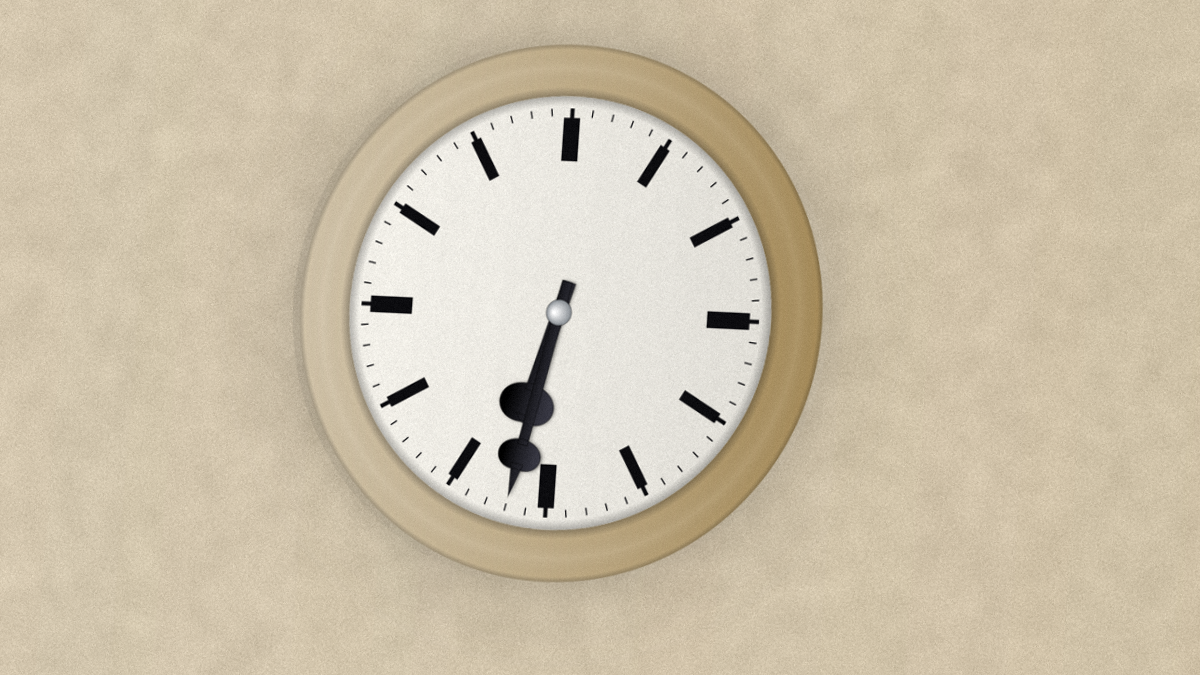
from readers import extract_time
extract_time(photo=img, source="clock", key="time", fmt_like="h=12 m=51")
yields h=6 m=32
